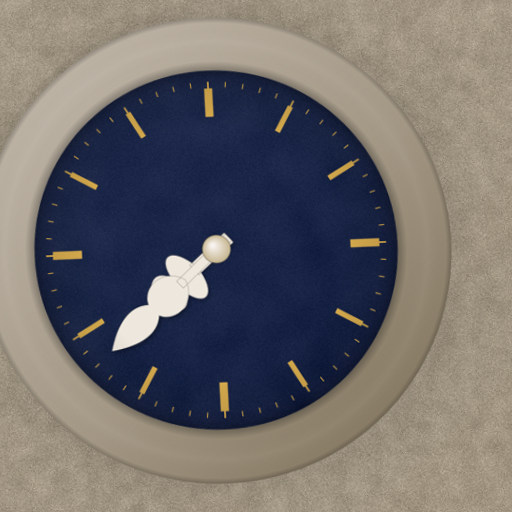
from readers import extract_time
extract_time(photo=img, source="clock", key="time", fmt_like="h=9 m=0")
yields h=7 m=38
